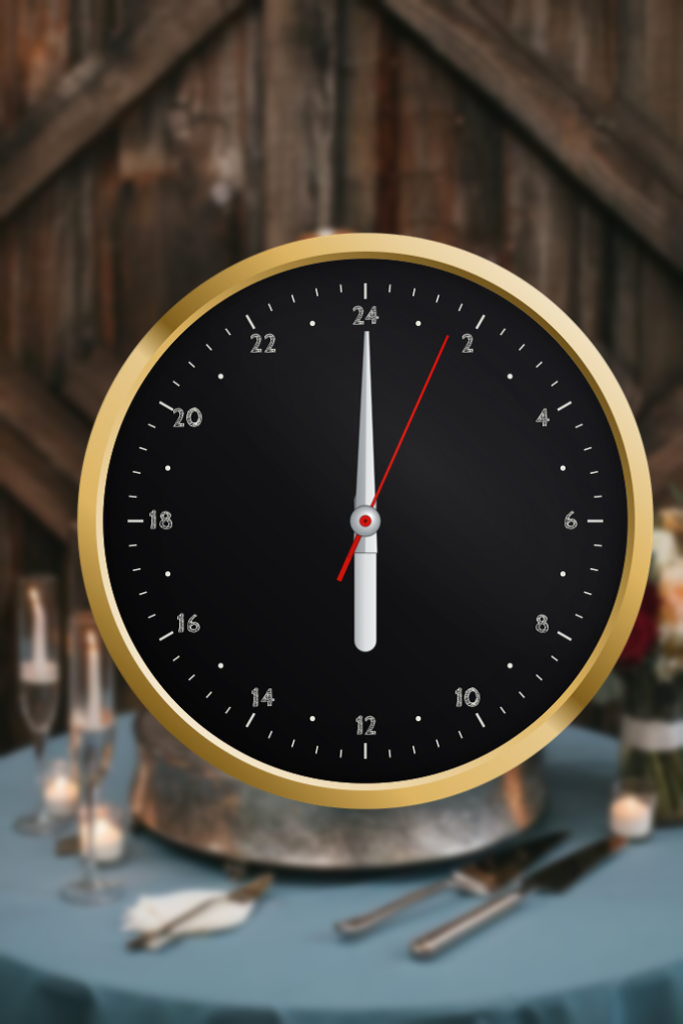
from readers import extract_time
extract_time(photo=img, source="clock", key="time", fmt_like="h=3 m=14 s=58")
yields h=12 m=0 s=4
